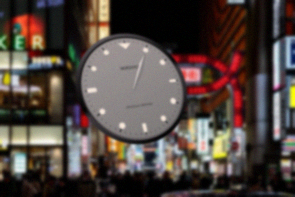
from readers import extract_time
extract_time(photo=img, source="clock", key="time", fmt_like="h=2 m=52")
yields h=1 m=5
